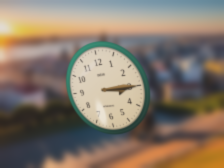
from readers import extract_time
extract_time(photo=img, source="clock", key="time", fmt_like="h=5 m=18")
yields h=3 m=15
